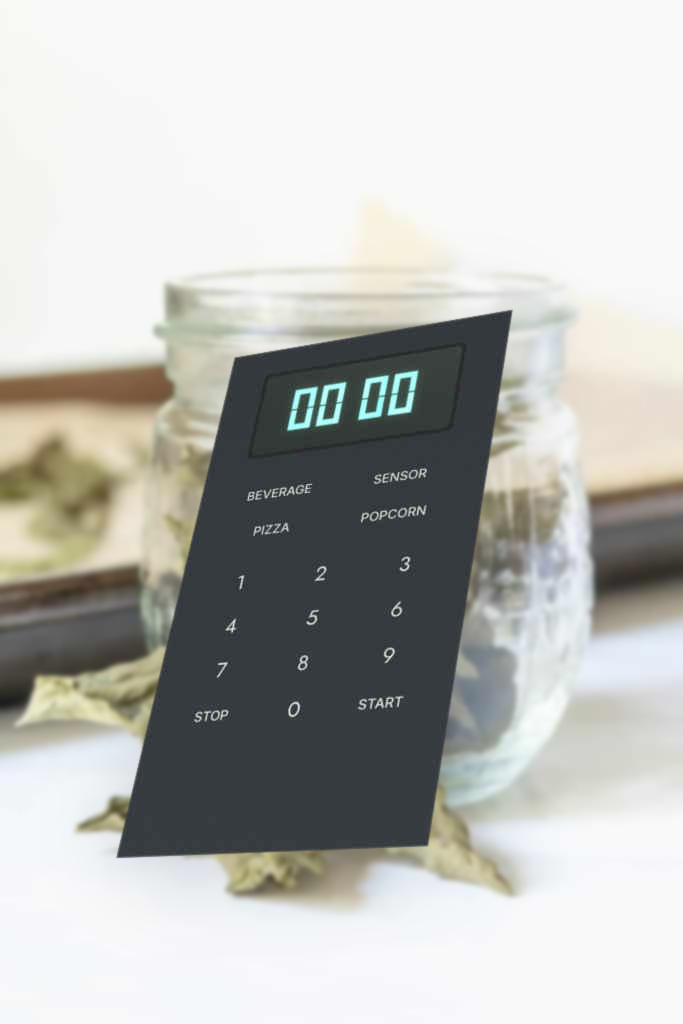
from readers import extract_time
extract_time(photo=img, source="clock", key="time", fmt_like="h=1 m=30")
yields h=0 m=0
